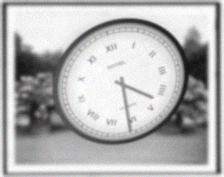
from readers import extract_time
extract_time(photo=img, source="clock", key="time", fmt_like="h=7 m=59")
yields h=4 m=31
